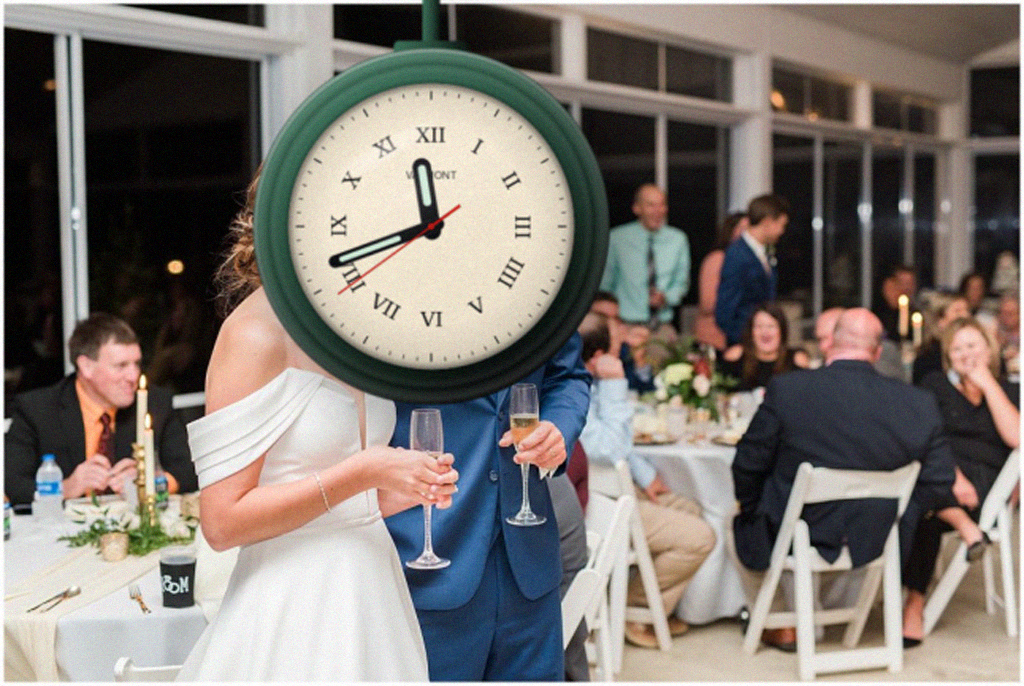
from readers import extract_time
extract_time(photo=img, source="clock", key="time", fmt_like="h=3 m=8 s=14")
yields h=11 m=41 s=39
